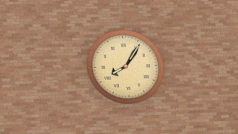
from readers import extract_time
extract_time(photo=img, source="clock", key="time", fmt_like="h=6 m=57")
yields h=8 m=6
